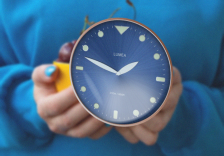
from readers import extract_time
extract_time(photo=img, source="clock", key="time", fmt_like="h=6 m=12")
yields h=1 m=48
